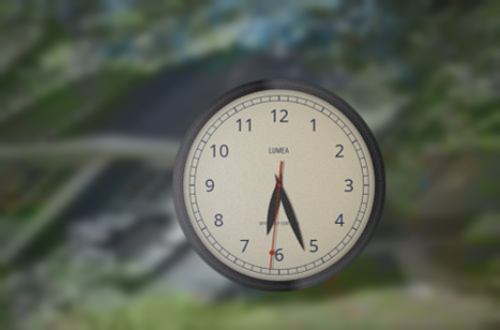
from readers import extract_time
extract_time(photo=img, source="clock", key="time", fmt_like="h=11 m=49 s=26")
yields h=6 m=26 s=31
